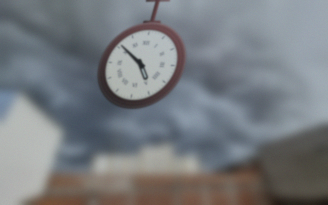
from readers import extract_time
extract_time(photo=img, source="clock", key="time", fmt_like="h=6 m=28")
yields h=4 m=51
